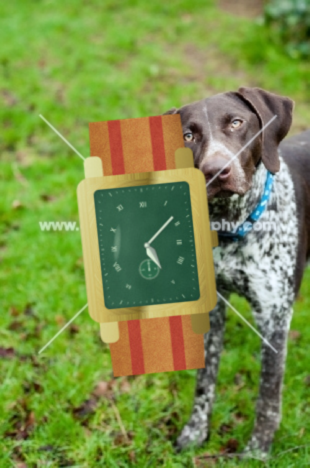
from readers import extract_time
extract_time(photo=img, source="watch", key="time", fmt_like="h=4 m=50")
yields h=5 m=8
